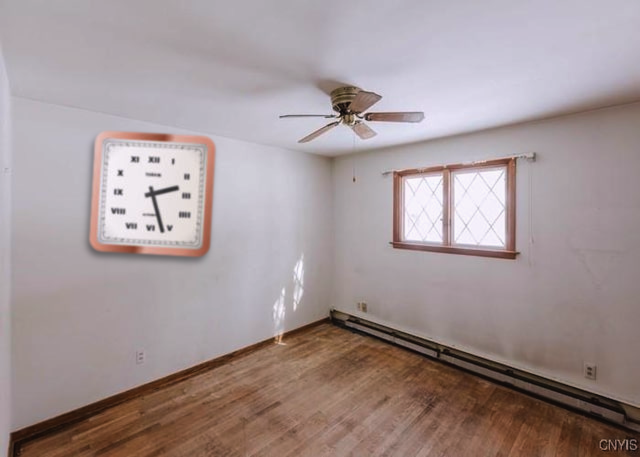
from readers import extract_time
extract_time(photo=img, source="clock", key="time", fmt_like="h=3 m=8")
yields h=2 m=27
